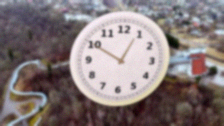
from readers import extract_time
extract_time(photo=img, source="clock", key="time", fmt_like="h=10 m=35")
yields h=12 m=50
